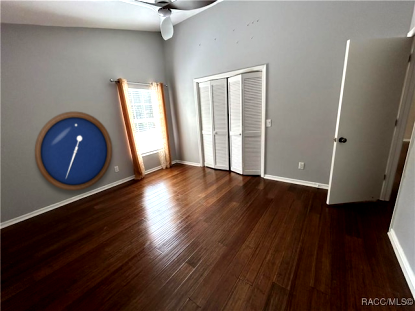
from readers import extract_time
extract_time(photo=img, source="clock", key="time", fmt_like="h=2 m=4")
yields h=12 m=33
